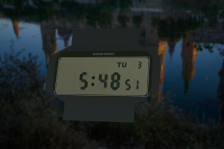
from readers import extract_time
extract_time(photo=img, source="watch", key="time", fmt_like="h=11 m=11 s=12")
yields h=5 m=48 s=51
